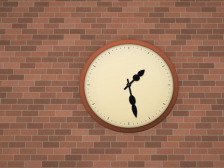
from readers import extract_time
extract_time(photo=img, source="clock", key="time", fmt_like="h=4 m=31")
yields h=1 m=28
